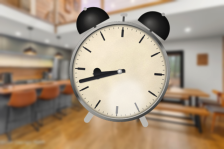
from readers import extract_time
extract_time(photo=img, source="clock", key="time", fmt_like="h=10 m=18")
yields h=8 m=42
